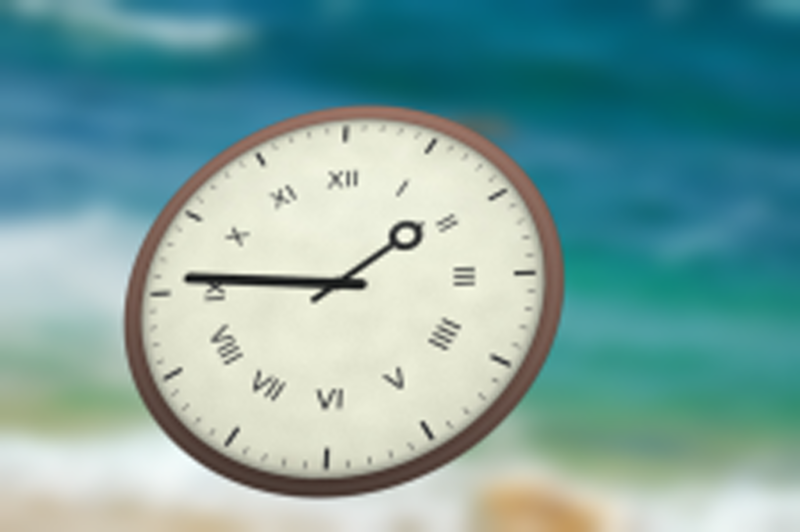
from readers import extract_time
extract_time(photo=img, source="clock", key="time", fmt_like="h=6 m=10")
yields h=1 m=46
